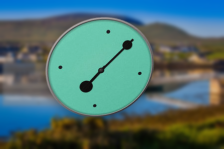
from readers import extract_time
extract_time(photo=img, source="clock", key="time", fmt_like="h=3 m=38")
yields h=7 m=6
